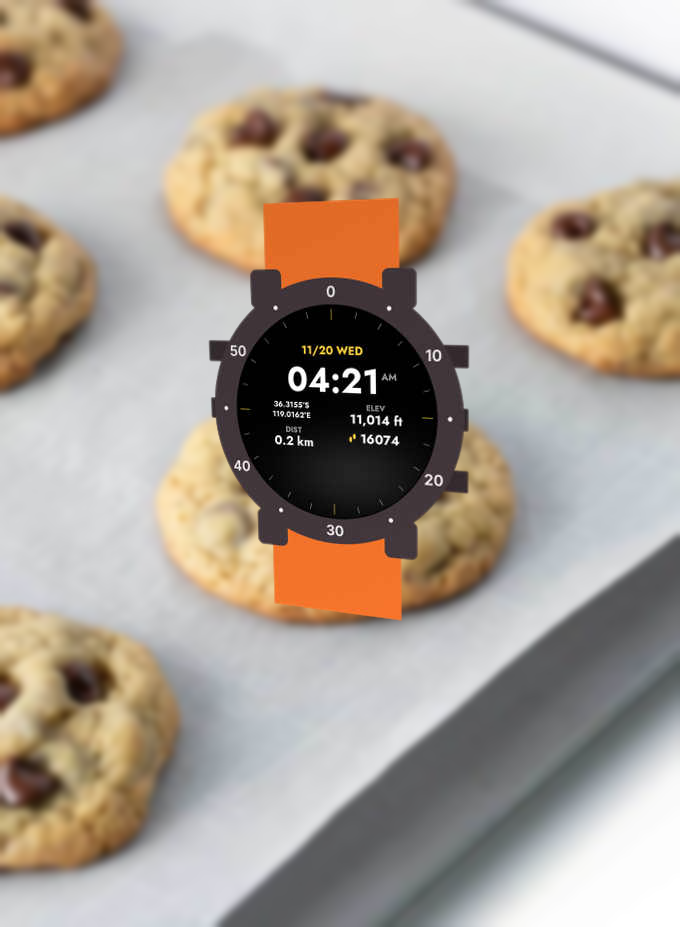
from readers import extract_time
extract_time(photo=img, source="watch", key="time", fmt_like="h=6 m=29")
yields h=4 m=21
